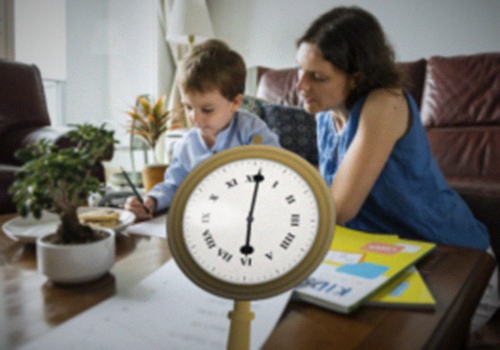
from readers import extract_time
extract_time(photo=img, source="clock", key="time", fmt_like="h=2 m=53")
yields h=6 m=1
